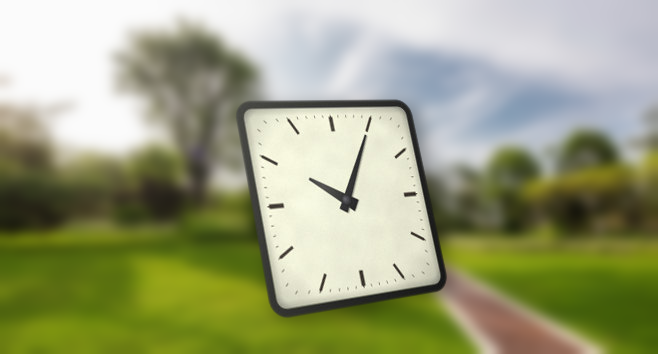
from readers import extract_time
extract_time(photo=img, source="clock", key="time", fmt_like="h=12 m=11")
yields h=10 m=5
